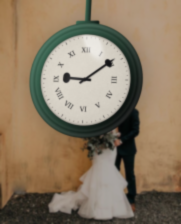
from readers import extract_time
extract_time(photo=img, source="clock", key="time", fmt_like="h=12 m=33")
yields h=9 m=9
